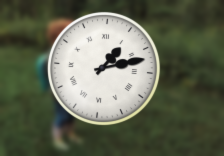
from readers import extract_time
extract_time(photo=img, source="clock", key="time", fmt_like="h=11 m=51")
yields h=1 m=12
